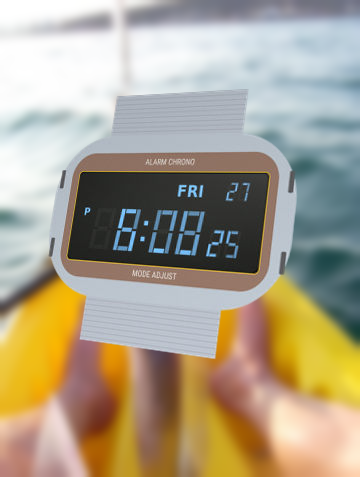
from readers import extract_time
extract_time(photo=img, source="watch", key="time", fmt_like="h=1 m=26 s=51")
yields h=8 m=8 s=25
